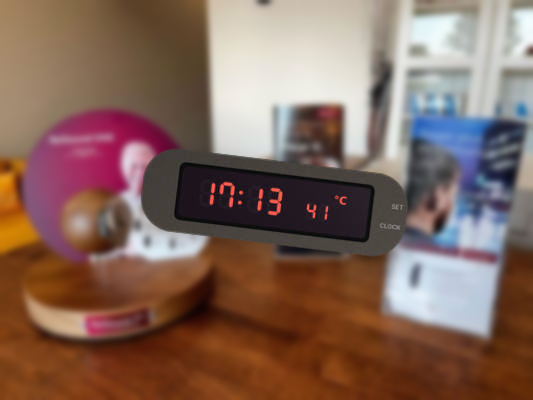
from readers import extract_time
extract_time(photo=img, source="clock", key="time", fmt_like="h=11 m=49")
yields h=17 m=13
